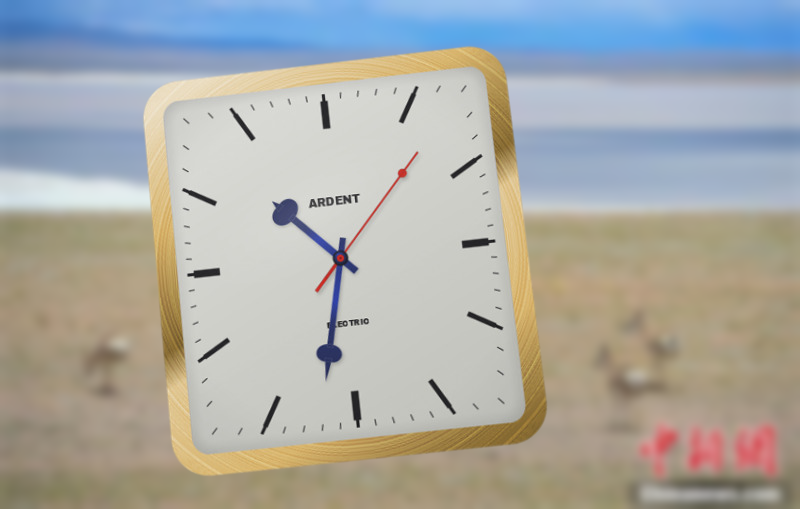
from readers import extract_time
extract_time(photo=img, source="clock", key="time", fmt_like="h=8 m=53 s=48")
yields h=10 m=32 s=7
